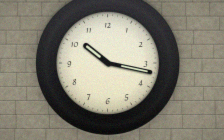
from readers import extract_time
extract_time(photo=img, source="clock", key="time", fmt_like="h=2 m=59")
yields h=10 m=17
